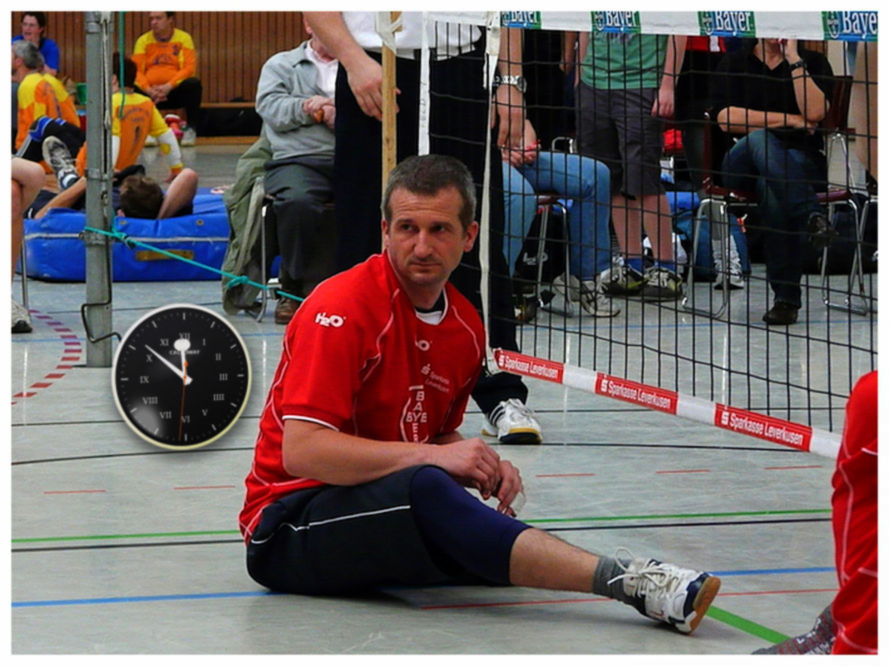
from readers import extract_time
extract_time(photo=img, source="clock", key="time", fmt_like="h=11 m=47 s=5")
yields h=11 m=51 s=31
